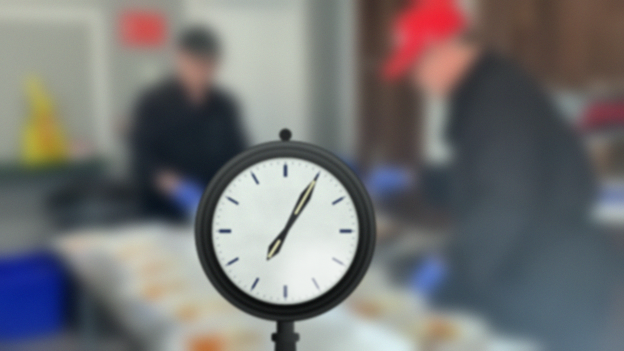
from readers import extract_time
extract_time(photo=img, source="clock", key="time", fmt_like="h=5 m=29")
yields h=7 m=5
